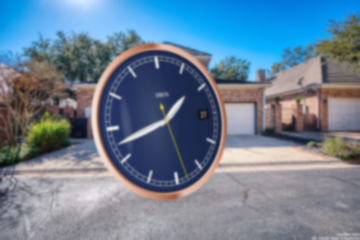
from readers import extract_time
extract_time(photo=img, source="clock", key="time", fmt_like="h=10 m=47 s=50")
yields h=1 m=42 s=28
